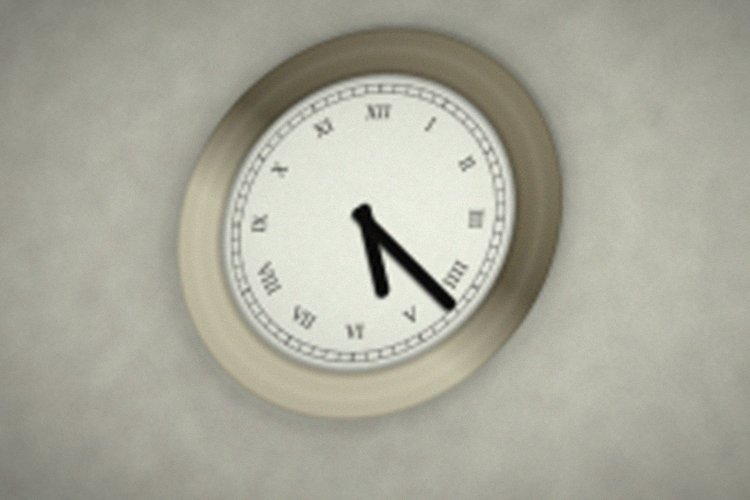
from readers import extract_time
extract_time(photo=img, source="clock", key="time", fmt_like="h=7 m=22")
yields h=5 m=22
